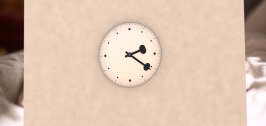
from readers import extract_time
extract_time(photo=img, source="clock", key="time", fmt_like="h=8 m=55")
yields h=2 m=21
